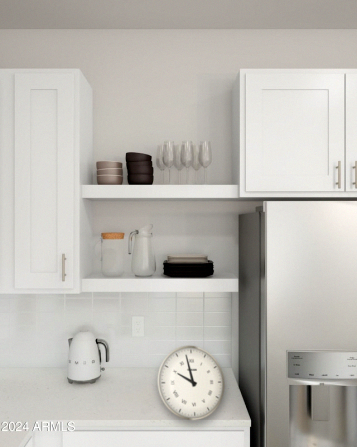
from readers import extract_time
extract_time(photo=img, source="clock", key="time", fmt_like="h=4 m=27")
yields h=9 m=58
